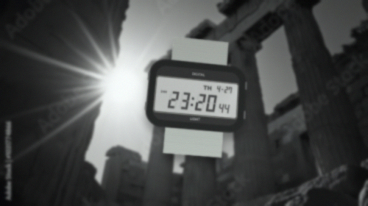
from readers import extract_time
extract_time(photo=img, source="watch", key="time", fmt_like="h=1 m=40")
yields h=23 m=20
